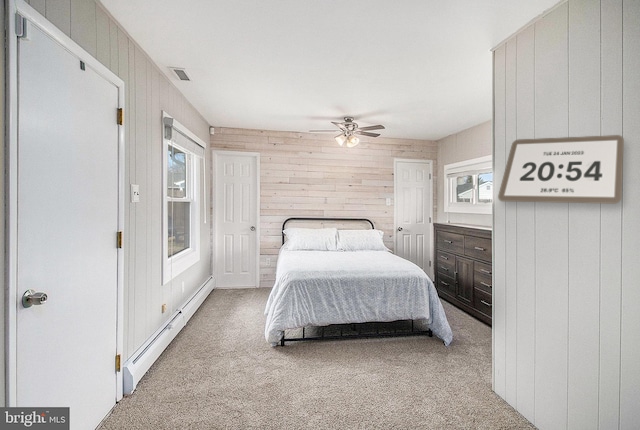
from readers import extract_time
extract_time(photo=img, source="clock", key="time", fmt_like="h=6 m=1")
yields h=20 m=54
